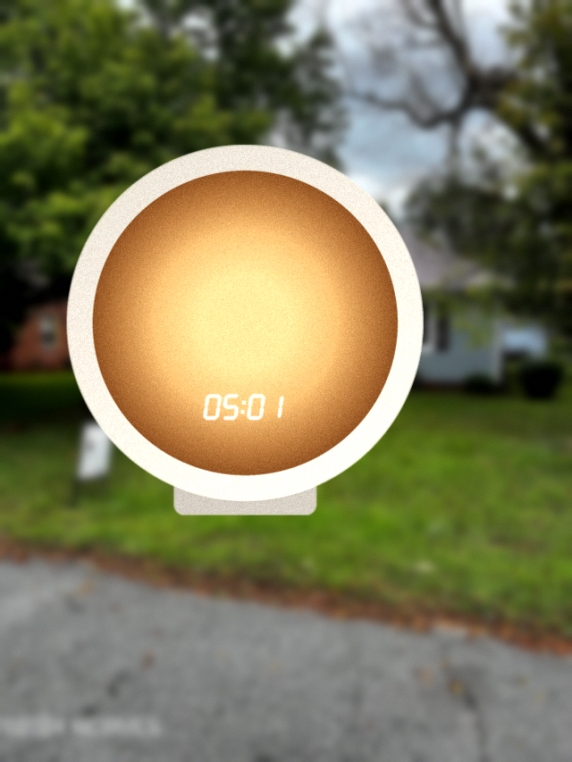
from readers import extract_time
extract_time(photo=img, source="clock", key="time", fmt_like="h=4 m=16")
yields h=5 m=1
